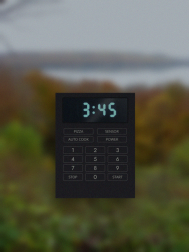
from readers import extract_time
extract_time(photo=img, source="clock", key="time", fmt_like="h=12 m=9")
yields h=3 m=45
